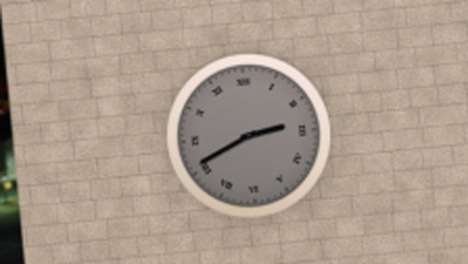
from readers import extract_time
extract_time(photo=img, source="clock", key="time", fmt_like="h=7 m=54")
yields h=2 m=41
